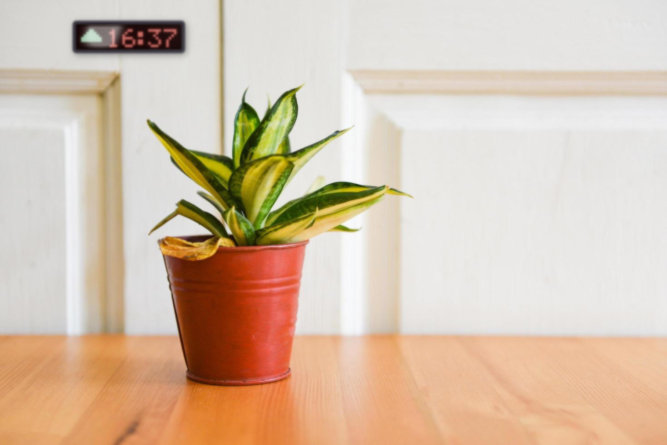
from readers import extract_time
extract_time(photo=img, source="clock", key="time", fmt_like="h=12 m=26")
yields h=16 m=37
